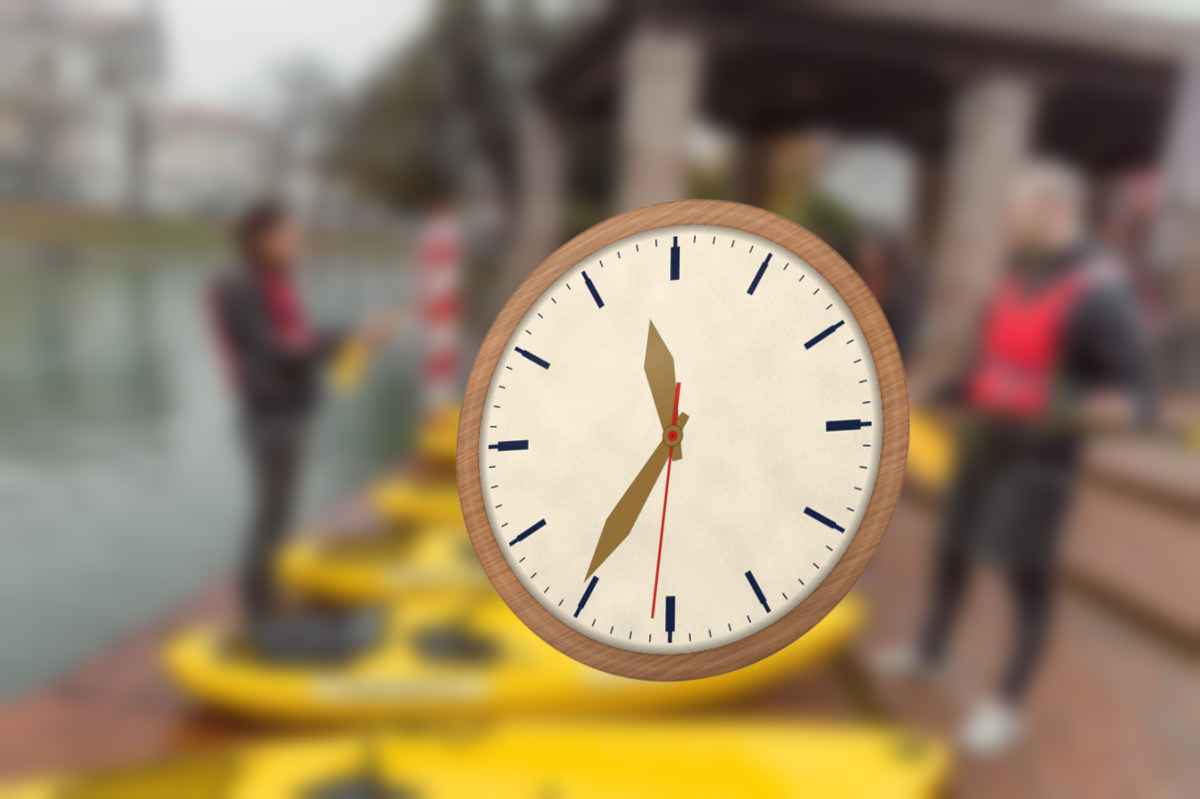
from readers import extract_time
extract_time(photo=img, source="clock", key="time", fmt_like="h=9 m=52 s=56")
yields h=11 m=35 s=31
